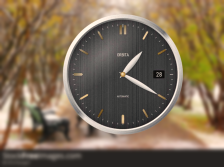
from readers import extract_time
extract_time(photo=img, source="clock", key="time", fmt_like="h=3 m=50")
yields h=1 m=20
